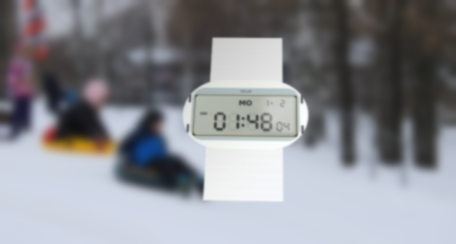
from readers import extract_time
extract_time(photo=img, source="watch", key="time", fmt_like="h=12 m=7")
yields h=1 m=48
